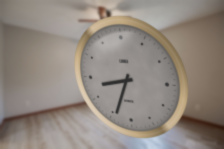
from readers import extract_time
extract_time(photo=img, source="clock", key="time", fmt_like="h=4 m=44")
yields h=8 m=34
